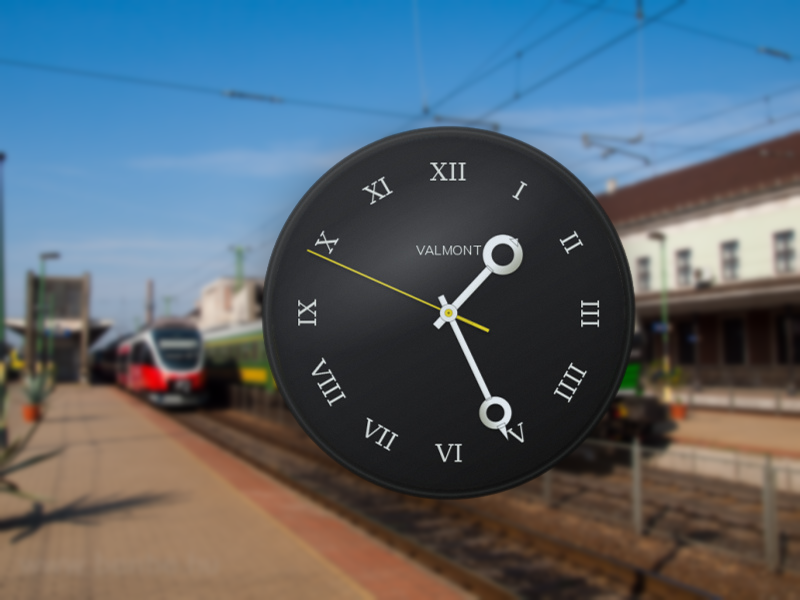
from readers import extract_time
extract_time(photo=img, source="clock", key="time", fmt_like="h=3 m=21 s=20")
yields h=1 m=25 s=49
